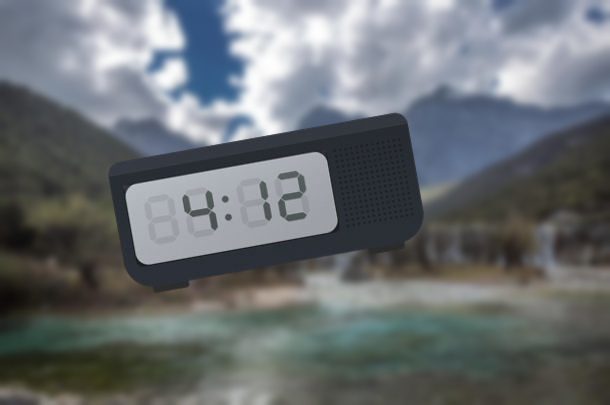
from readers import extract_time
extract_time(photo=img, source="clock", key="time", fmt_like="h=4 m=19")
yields h=4 m=12
